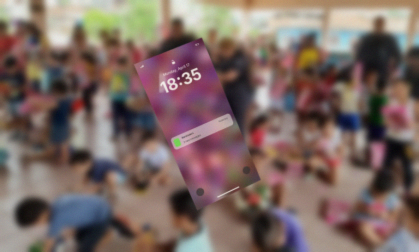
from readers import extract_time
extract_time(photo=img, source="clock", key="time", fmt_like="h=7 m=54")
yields h=18 m=35
